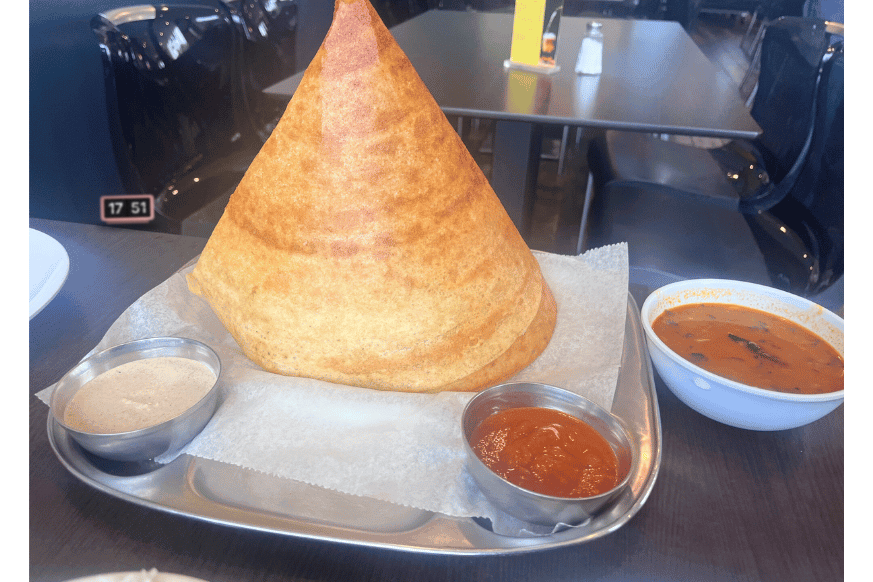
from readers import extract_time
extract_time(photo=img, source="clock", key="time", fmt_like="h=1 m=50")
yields h=17 m=51
